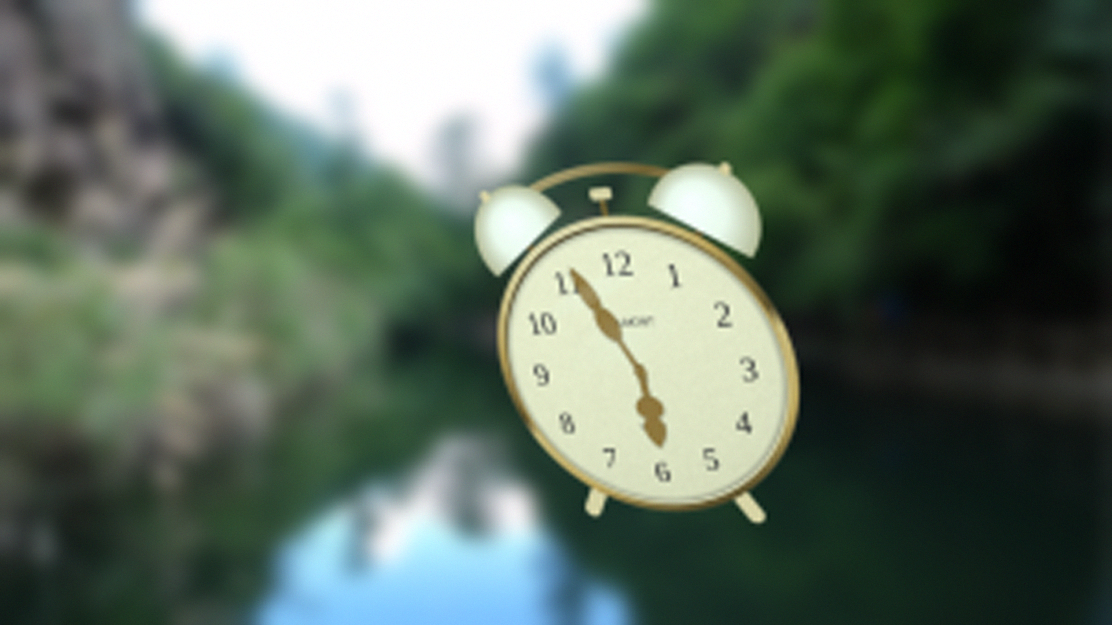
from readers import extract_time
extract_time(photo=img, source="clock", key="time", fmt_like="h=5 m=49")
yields h=5 m=56
